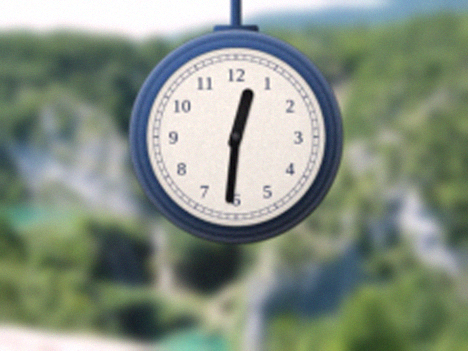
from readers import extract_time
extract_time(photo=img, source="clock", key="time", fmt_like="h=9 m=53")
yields h=12 m=31
